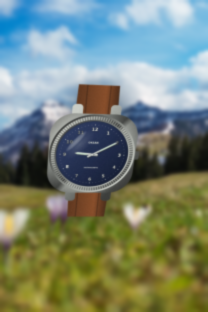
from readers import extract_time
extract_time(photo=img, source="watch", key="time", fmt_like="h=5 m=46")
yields h=9 m=10
